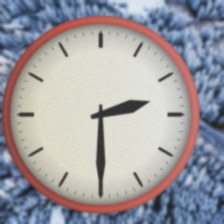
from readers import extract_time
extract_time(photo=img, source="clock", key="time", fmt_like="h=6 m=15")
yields h=2 m=30
